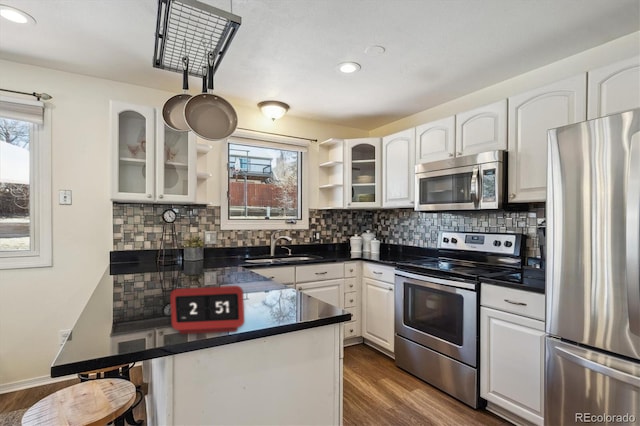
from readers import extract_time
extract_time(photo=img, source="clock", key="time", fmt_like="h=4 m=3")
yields h=2 m=51
